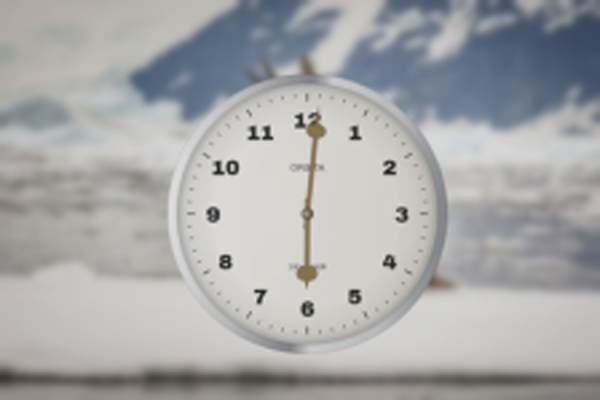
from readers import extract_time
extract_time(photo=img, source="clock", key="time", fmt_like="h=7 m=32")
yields h=6 m=1
